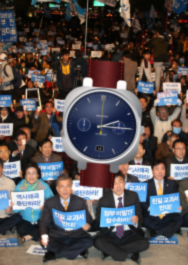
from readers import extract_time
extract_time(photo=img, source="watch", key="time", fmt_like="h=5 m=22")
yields h=2 m=15
